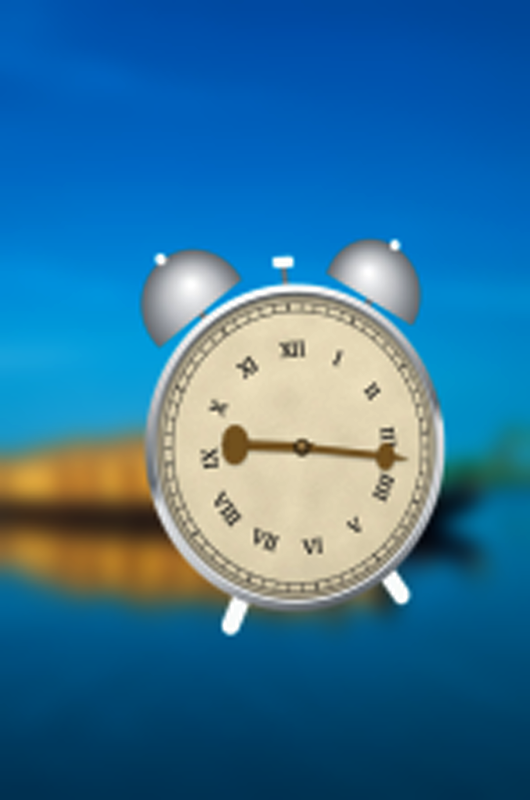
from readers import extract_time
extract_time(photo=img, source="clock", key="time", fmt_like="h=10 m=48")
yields h=9 m=17
